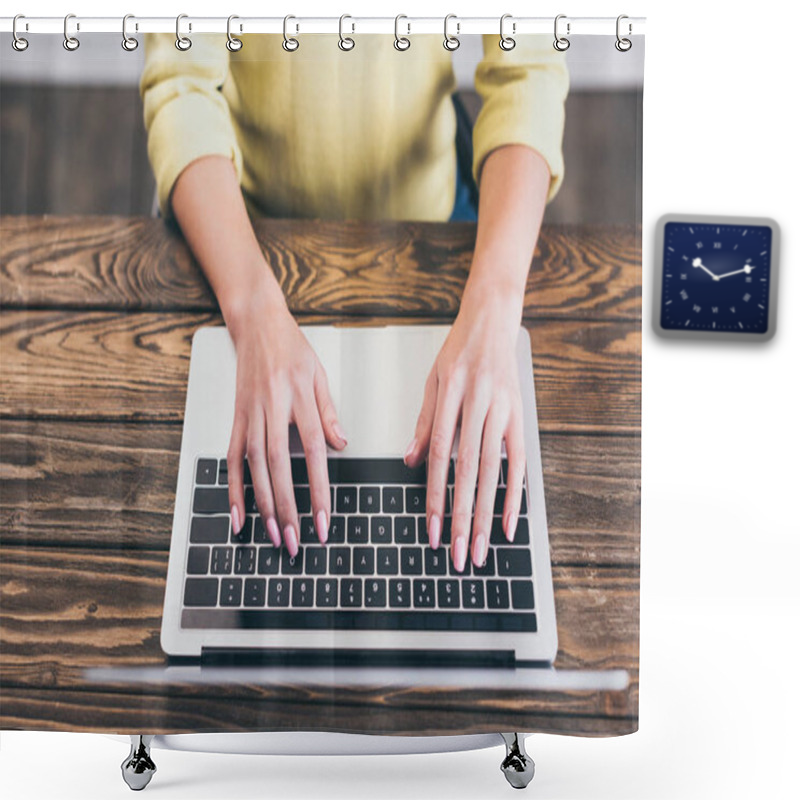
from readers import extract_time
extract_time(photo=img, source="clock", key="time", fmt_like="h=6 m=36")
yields h=10 m=12
